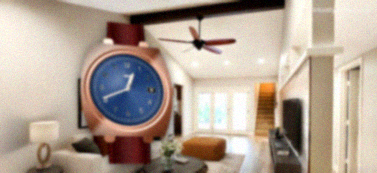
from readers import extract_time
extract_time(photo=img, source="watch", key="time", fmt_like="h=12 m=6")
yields h=12 m=41
